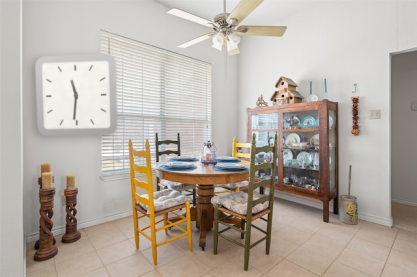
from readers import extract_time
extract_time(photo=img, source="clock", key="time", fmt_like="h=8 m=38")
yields h=11 m=31
